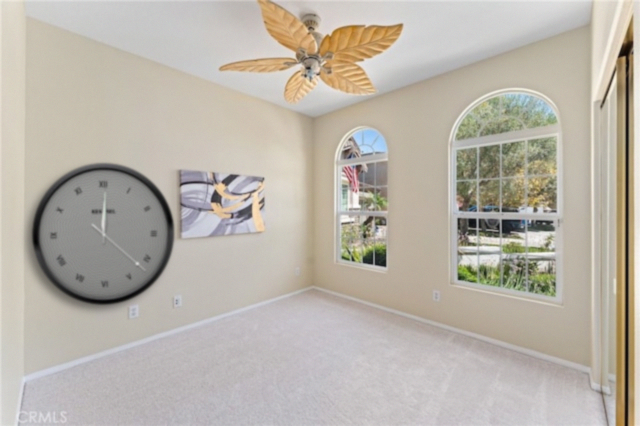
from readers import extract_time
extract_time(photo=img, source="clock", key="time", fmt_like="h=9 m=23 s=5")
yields h=12 m=0 s=22
